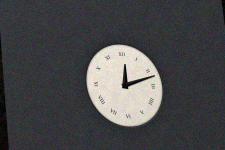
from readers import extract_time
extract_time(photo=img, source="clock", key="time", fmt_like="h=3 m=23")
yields h=12 m=12
